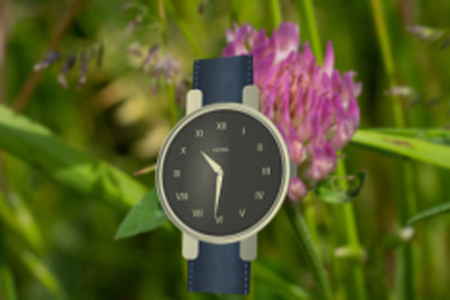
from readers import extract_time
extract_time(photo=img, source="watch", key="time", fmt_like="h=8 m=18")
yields h=10 m=31
